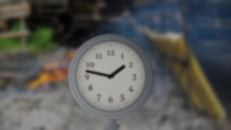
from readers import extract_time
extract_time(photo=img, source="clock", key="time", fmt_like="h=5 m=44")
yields h=1 m=47
